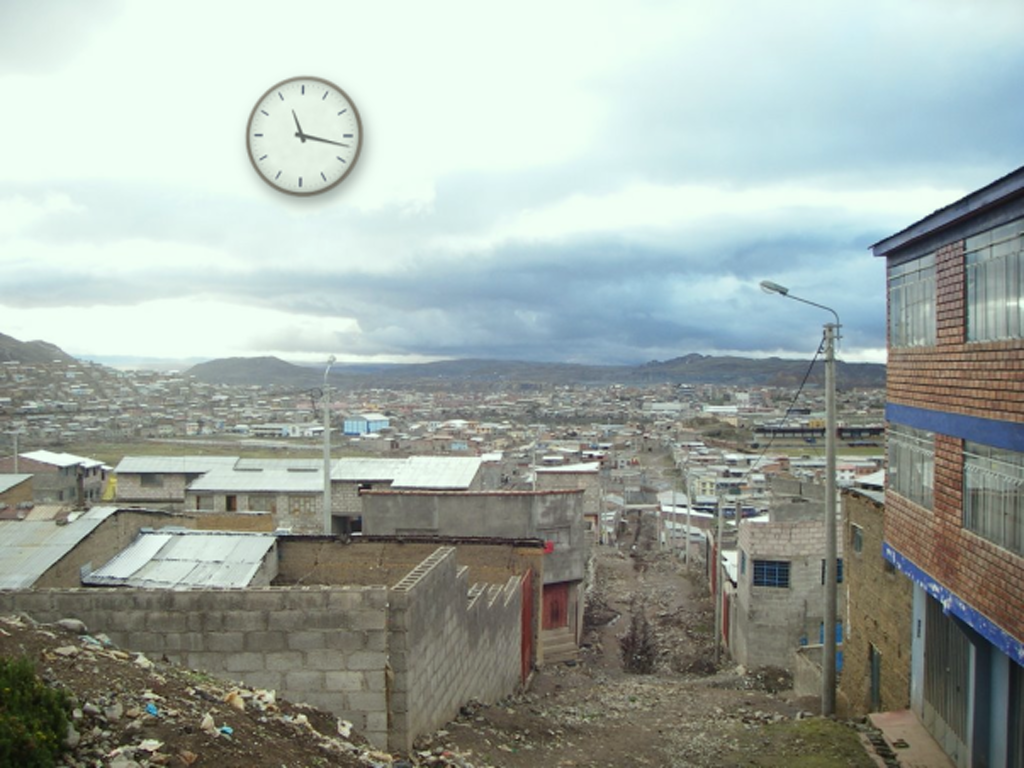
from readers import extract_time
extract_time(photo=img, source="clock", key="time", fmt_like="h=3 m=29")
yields h=11 m=17
